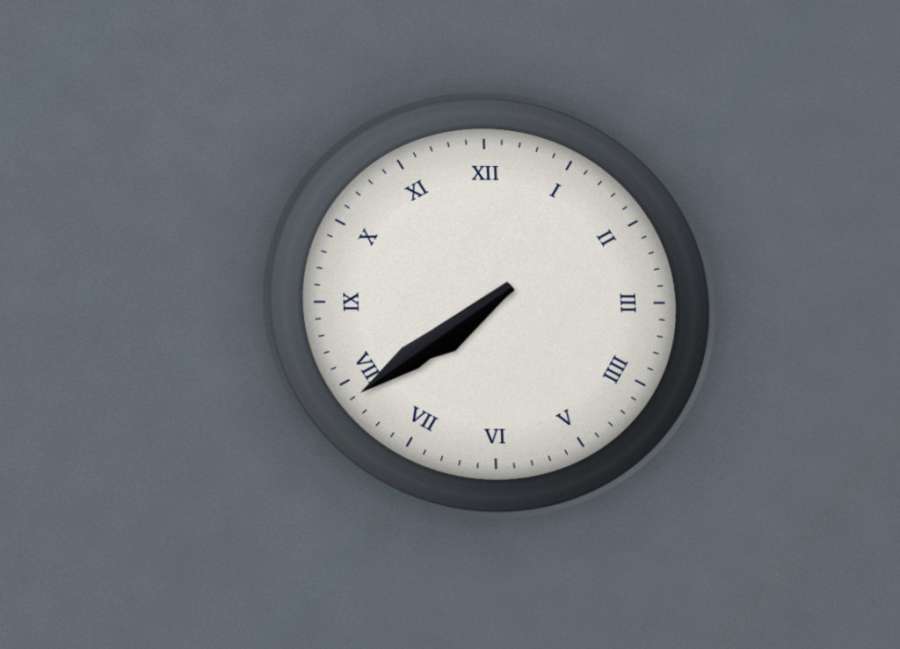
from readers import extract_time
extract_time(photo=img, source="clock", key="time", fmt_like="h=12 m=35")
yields h=7 m=39
